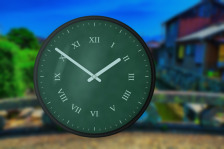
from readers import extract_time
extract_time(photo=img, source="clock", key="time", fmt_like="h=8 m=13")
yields h=1 m=51
